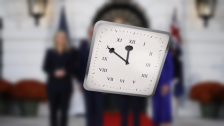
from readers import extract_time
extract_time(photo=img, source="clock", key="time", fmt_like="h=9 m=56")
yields h=11 m=50
